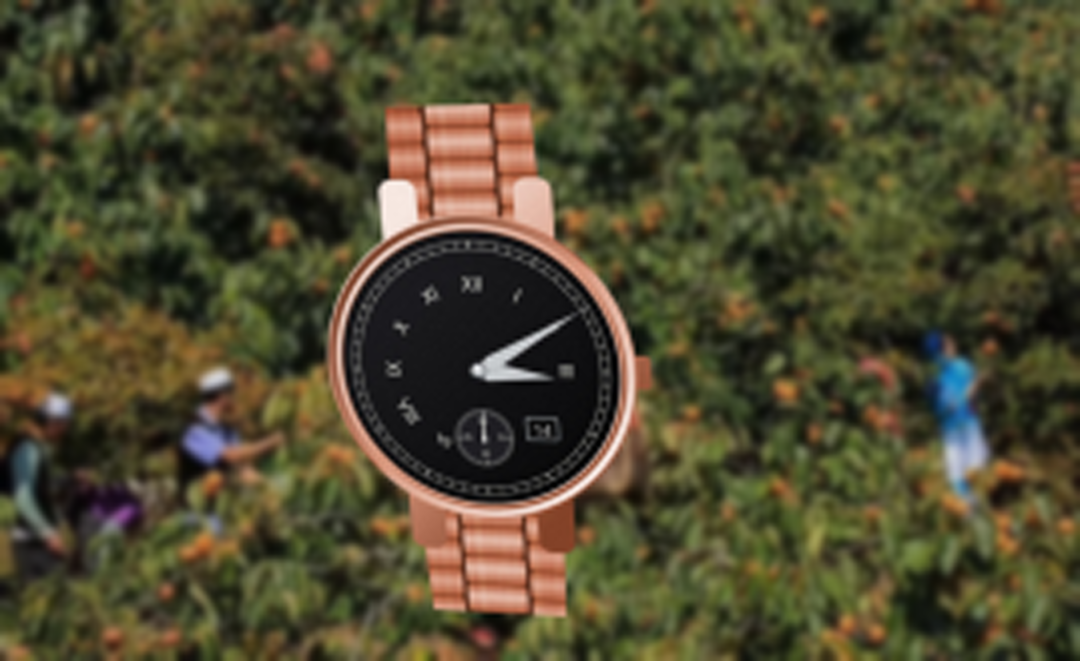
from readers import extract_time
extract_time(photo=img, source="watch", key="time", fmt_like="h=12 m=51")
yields h=3 m=10
